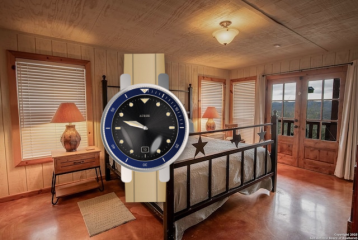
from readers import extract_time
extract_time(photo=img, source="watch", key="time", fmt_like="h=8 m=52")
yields h=9 m=48
